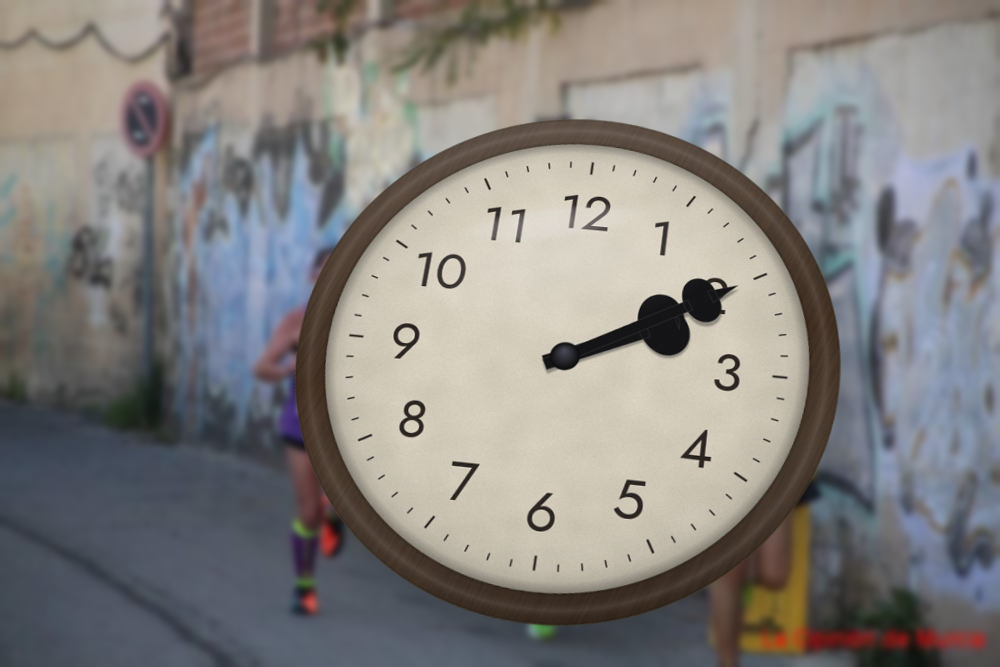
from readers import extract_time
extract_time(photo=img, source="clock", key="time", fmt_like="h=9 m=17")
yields h=2 m=10
